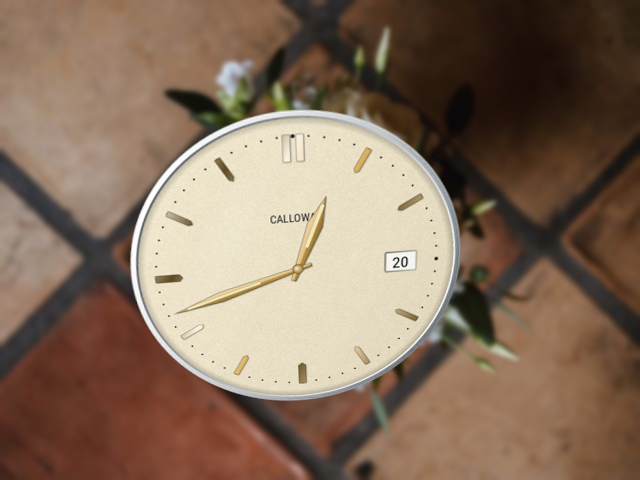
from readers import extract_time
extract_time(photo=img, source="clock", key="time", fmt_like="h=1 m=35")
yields h=12 m=42
